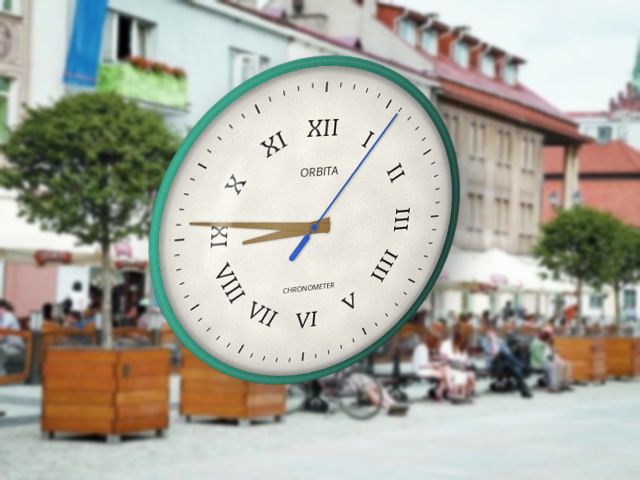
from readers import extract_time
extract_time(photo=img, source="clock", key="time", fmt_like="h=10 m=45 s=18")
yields h=8 m=46 s=6
